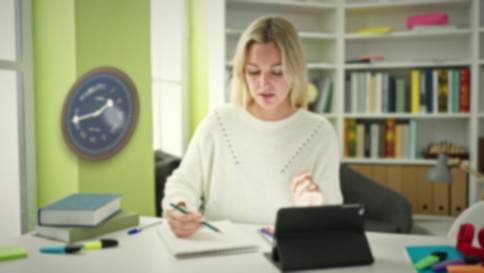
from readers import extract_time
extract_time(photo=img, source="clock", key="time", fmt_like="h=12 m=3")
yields h=1 m=42
